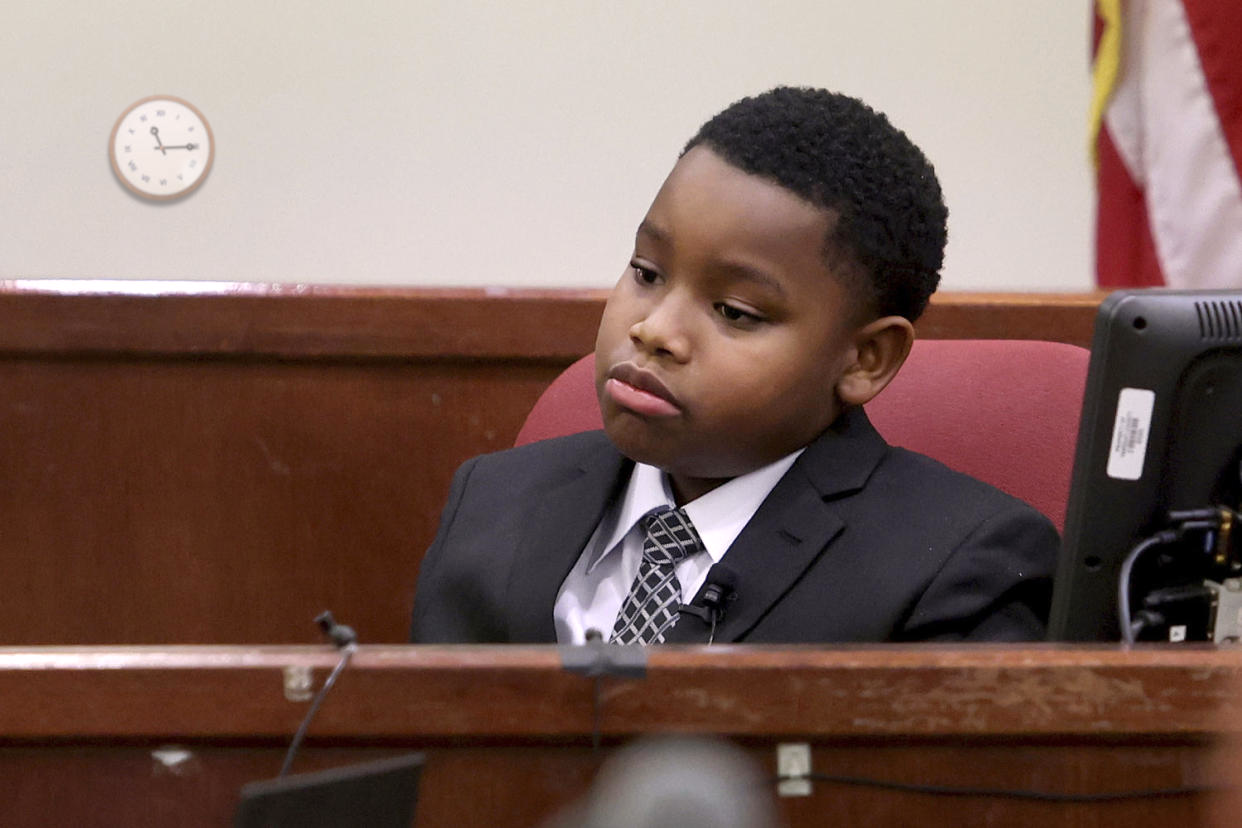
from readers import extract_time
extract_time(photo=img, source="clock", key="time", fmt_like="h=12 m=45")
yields h=11 m=15
